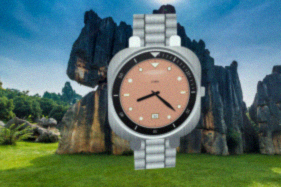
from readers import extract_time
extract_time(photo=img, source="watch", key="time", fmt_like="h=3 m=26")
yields h=8 m=22
